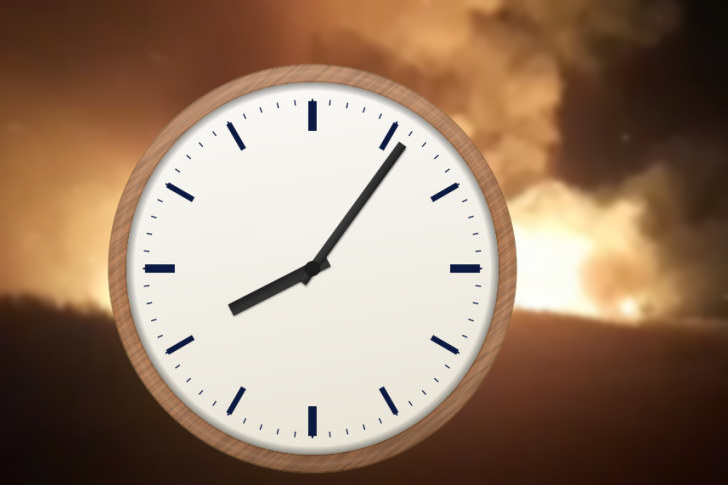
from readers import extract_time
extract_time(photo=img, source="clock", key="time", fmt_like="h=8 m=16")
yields h=8 m=6
